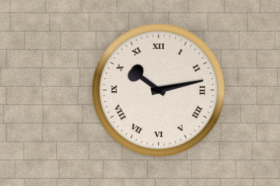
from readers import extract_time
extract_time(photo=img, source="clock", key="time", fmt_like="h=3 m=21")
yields h=10 m=13
